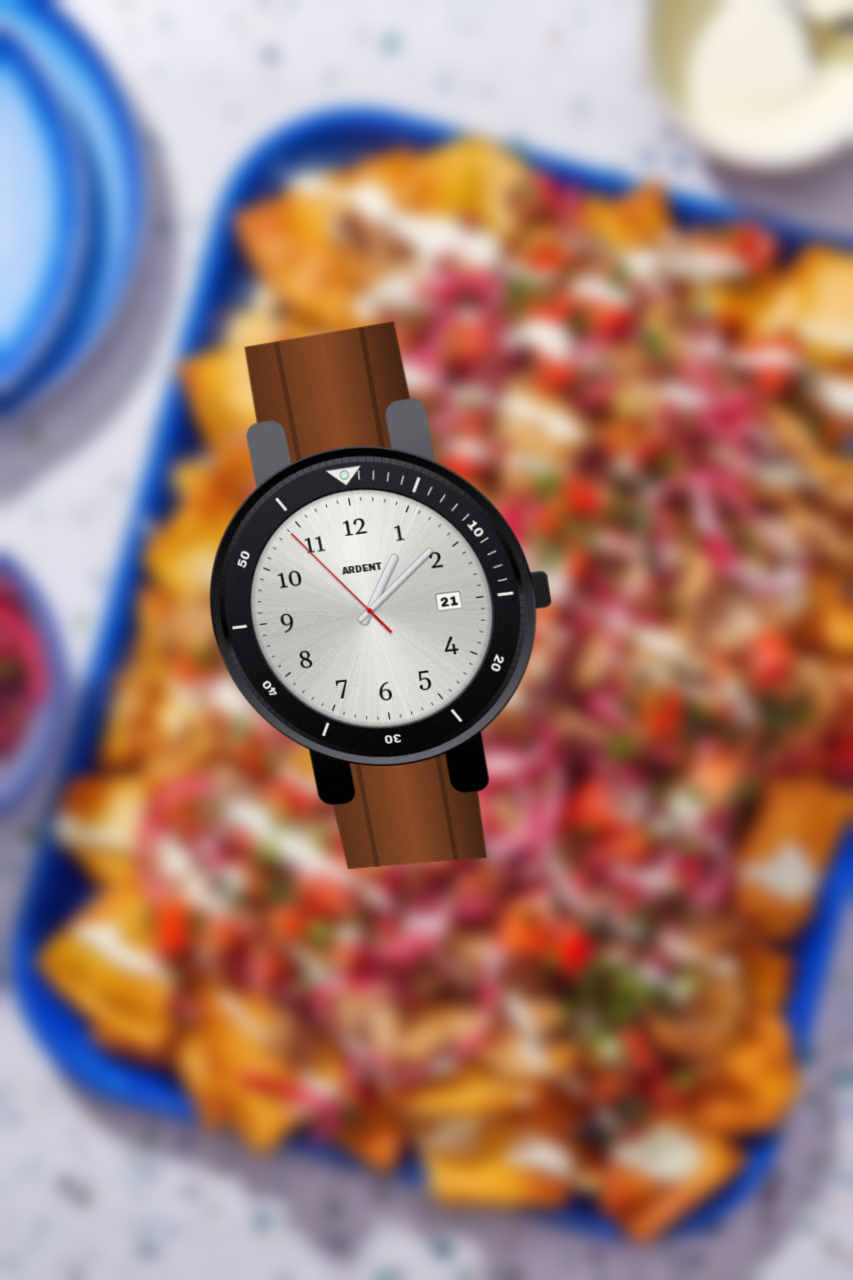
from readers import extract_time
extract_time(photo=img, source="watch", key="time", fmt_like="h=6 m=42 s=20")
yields h=1 m=8 s=54
